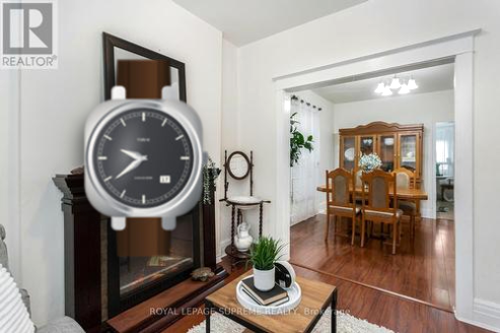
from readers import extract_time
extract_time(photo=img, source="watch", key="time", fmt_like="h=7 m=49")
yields h=9 m=39
